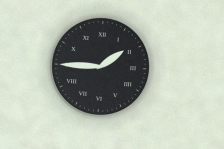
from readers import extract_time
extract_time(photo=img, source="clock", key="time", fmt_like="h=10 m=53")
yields h=1 m=45
